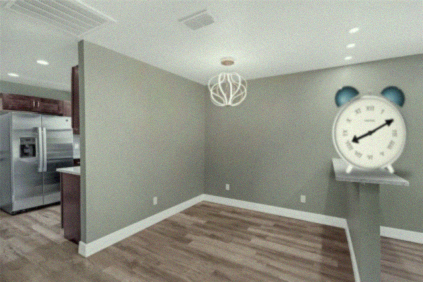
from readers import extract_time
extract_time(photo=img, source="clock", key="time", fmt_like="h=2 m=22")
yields h=8 m=10
